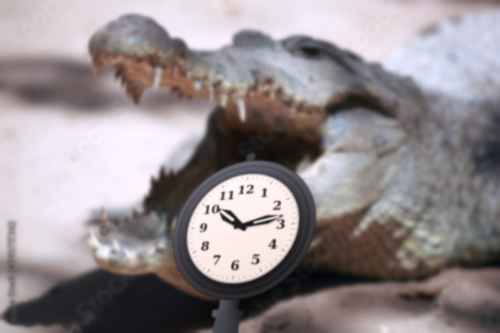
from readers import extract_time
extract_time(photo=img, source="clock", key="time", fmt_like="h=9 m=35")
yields h=10 m=13
